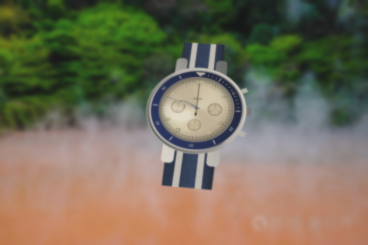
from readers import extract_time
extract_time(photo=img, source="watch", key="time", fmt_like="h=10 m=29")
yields h=9 m=48
